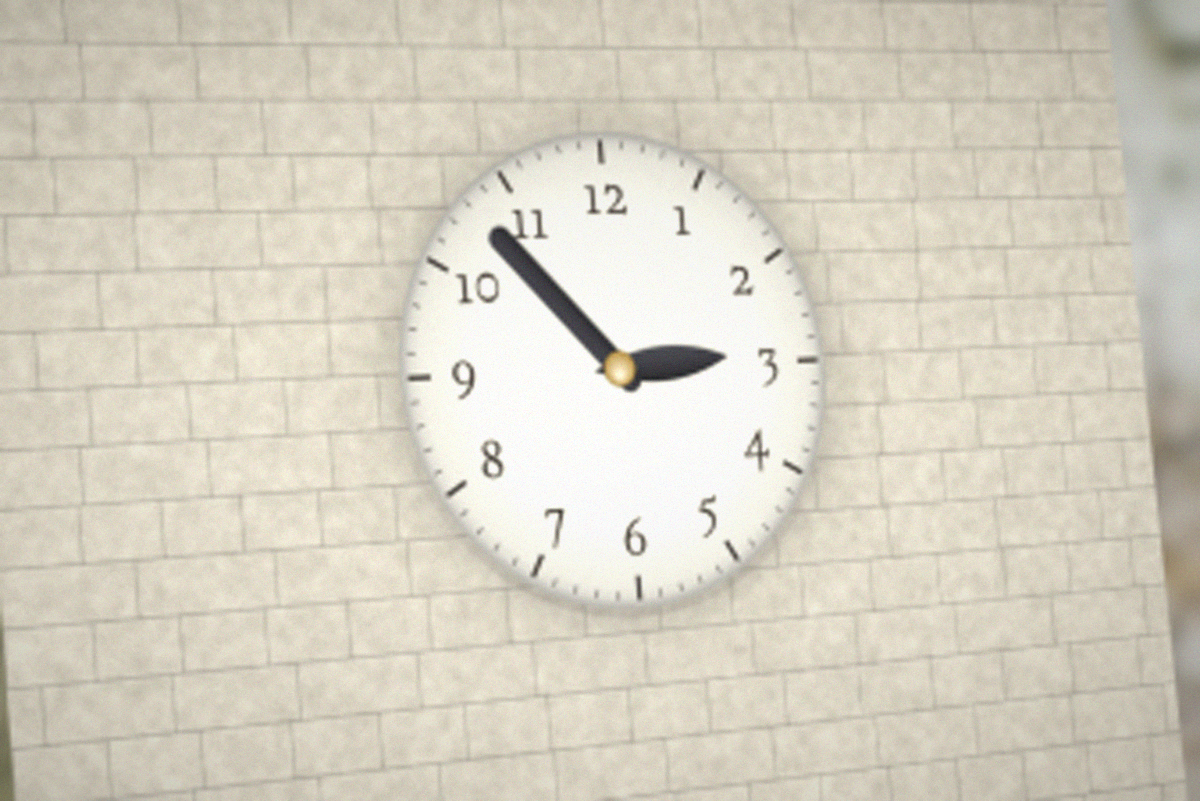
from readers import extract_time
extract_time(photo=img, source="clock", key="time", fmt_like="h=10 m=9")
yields h=2 m=53
